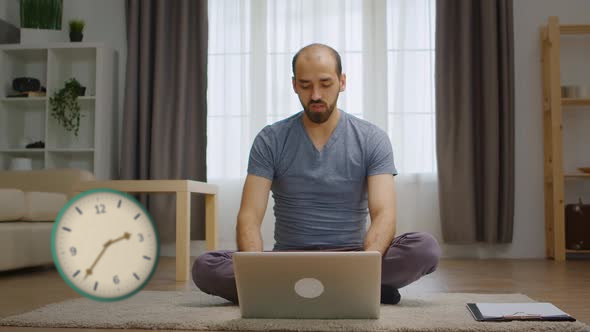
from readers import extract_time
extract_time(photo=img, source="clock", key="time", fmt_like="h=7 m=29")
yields h=2 m=38
